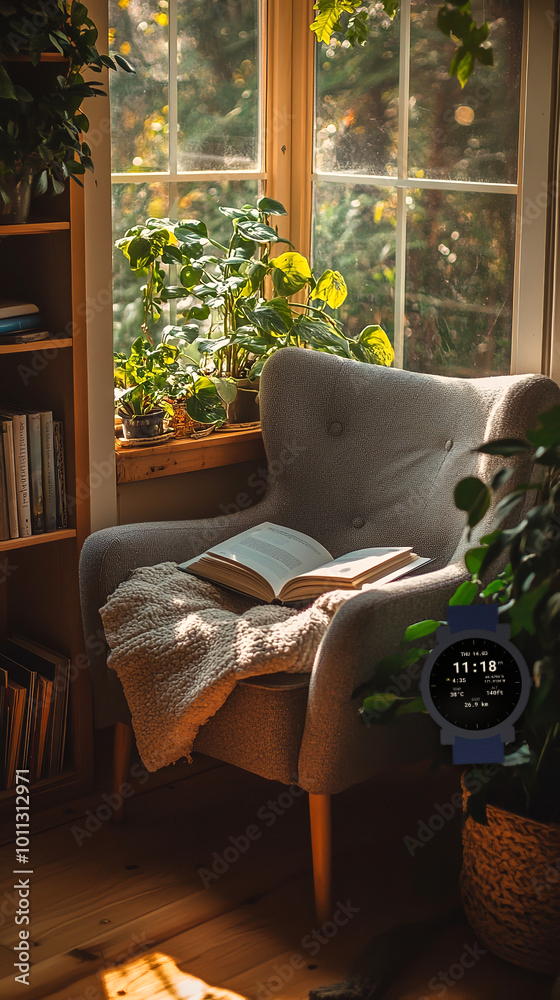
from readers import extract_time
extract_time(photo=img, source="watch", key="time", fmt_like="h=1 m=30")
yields h=11 m=18
